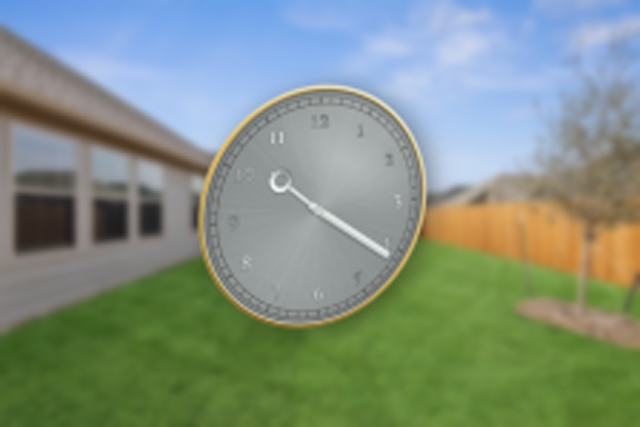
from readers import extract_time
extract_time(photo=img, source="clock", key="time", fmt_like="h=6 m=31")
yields h=10 m=21
